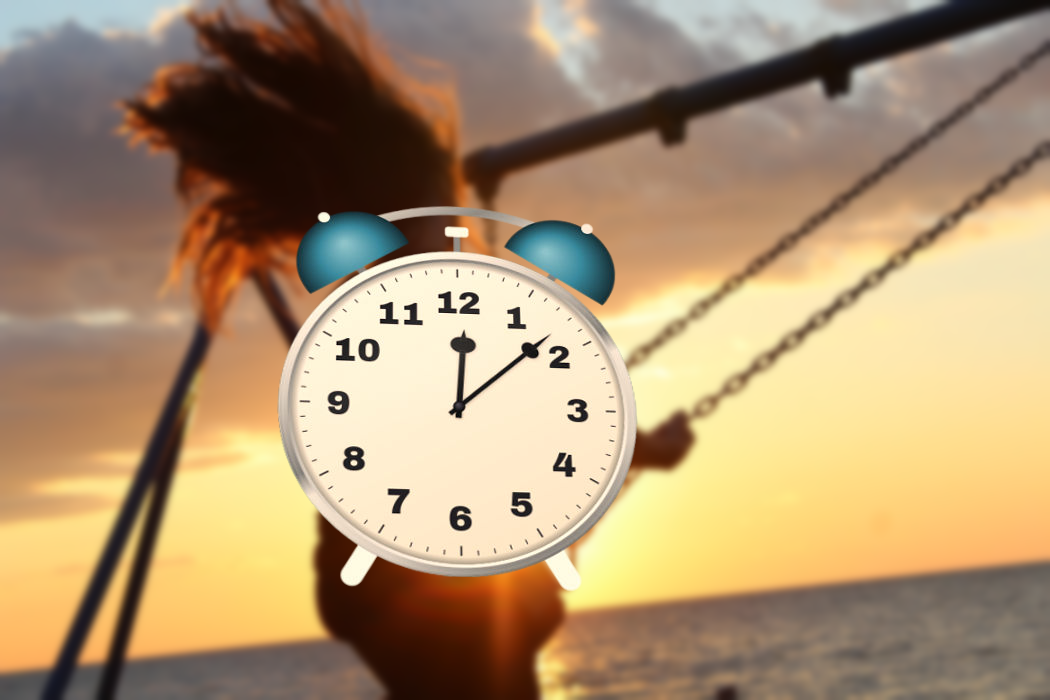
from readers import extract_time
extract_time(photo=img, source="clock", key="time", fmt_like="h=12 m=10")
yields h=12 m=8
